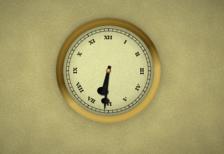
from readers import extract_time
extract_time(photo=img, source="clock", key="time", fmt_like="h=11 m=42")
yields h=6 m=31
